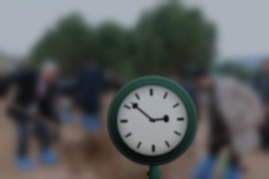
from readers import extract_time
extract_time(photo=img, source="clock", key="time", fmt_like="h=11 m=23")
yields h=2 m=52
